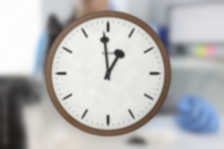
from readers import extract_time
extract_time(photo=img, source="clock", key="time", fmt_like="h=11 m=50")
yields h=12 m=59
